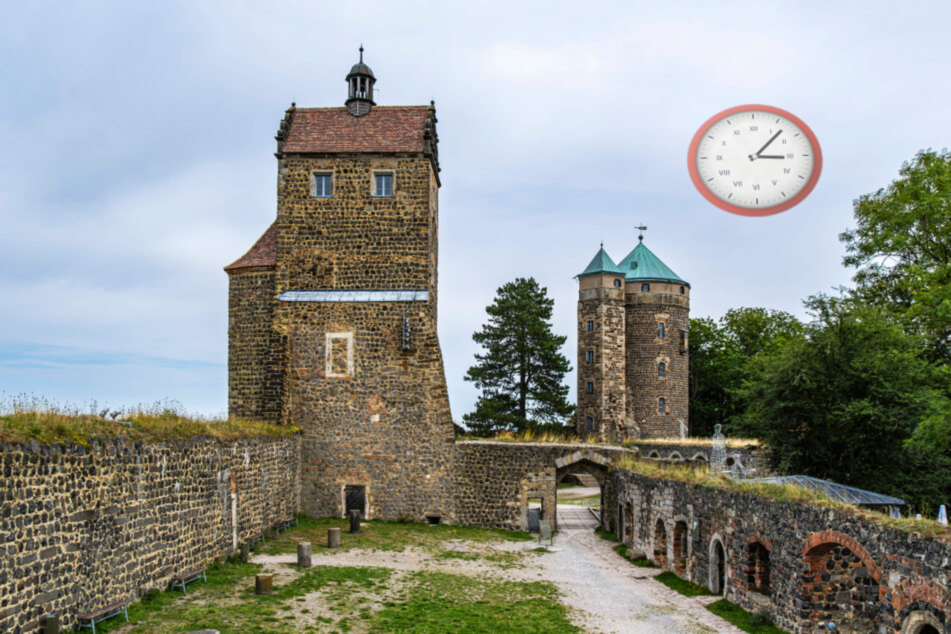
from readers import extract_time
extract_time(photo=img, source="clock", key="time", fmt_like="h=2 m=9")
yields h=3 m=7
